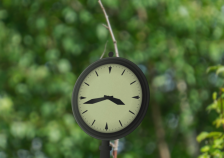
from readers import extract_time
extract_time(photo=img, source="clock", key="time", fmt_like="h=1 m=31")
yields h=3 m=43
